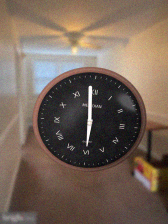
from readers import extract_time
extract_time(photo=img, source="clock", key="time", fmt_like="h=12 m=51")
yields h=5 m=59
